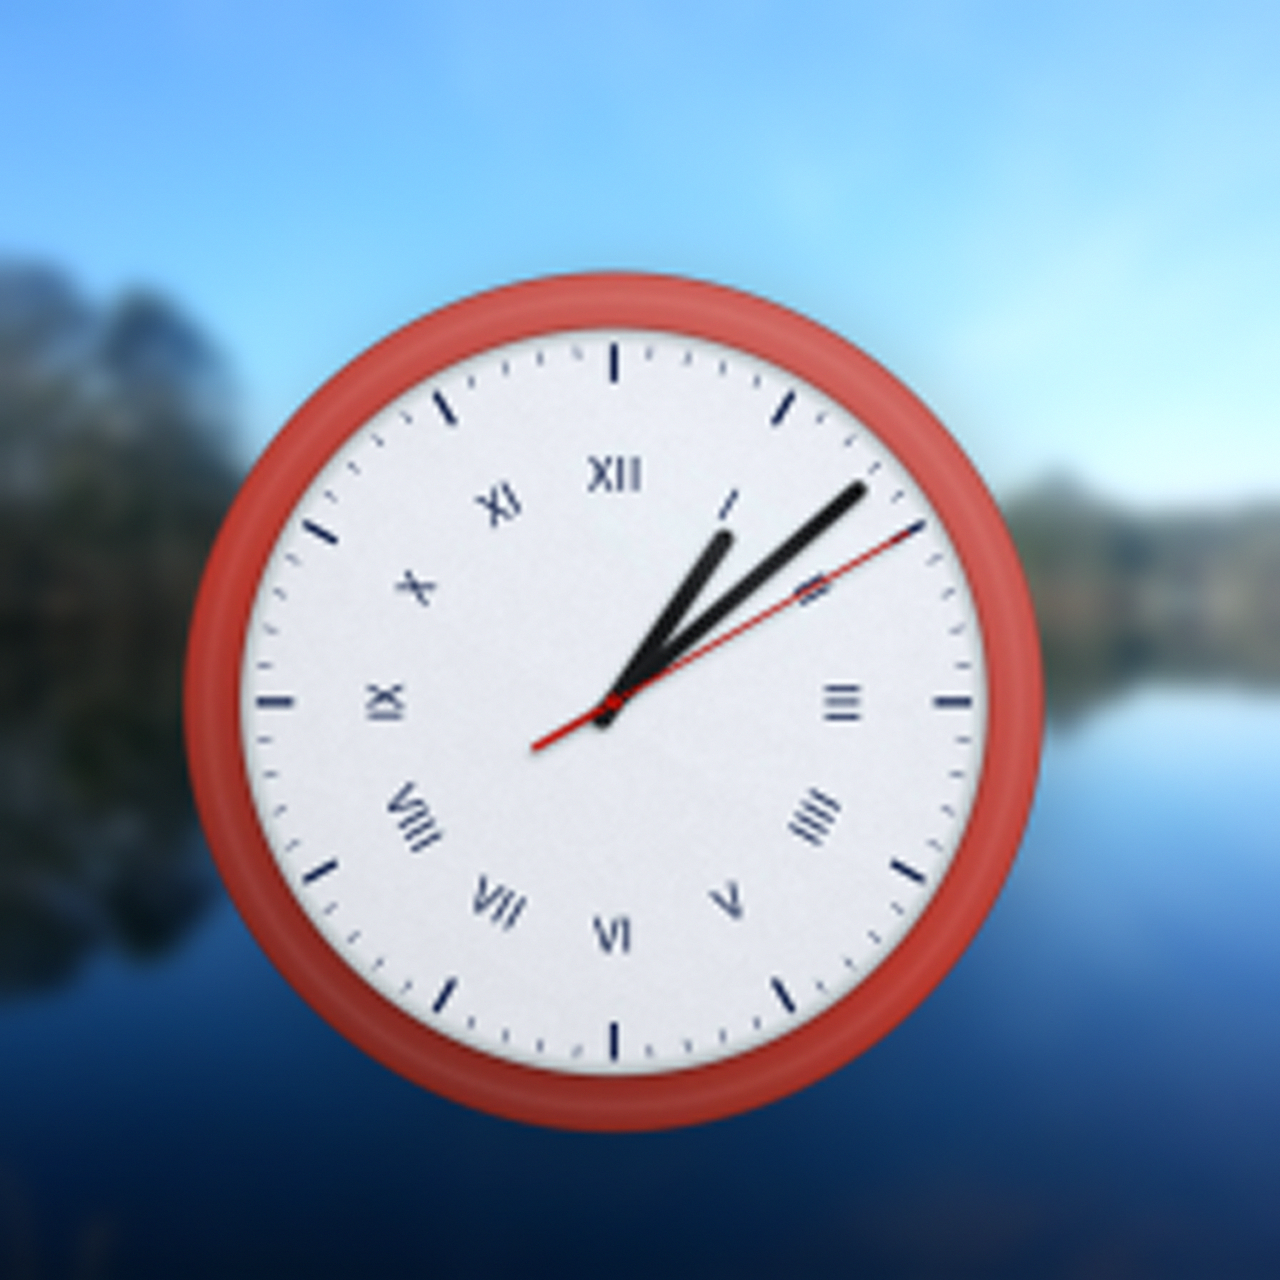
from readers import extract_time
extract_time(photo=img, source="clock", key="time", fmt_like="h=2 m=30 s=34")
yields h=1 m=8 s=10
